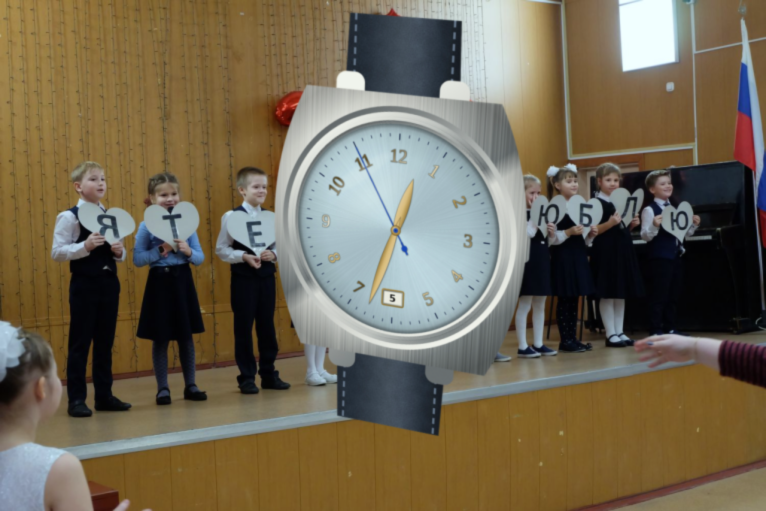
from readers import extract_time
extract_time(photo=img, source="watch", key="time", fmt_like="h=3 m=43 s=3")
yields h=12 m=32 s=55
